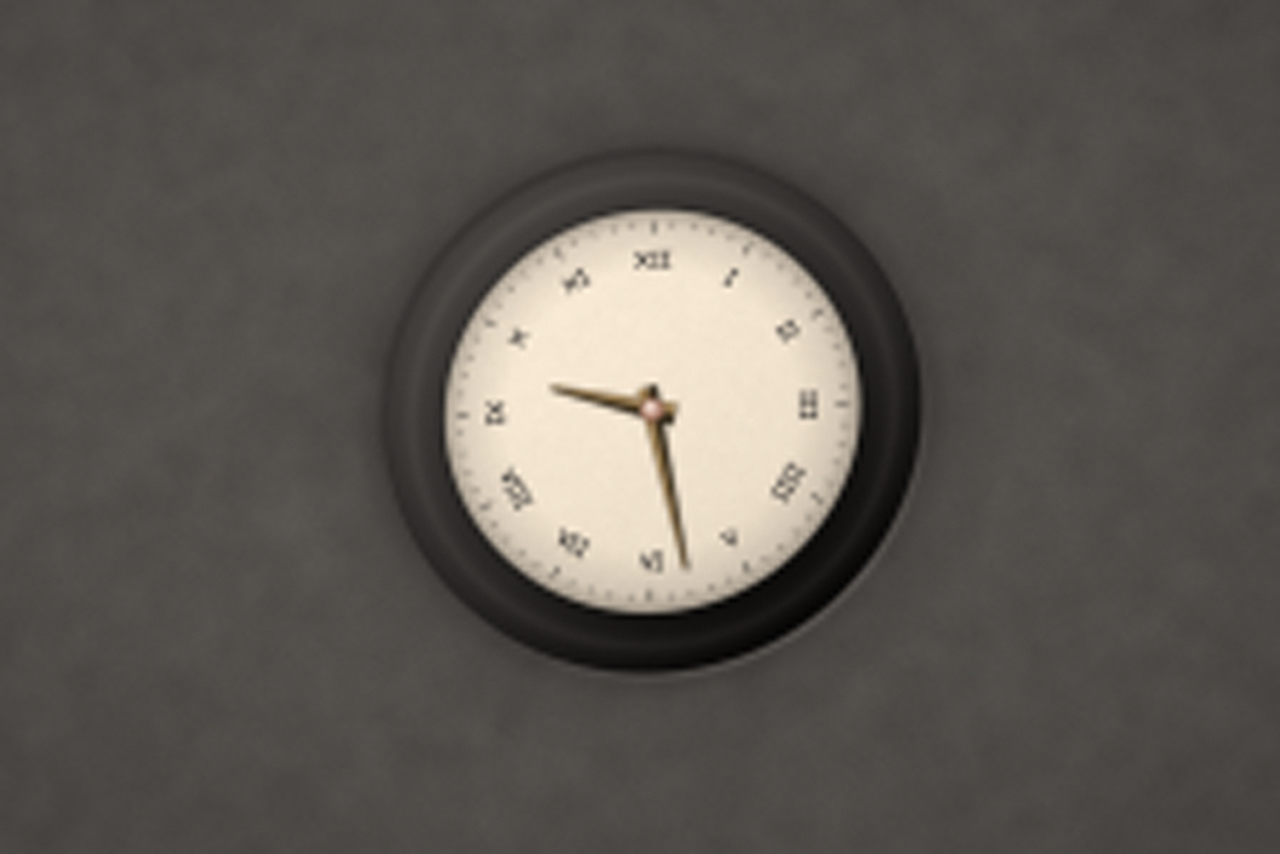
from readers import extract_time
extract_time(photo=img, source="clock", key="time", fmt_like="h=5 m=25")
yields h=9 m=28
